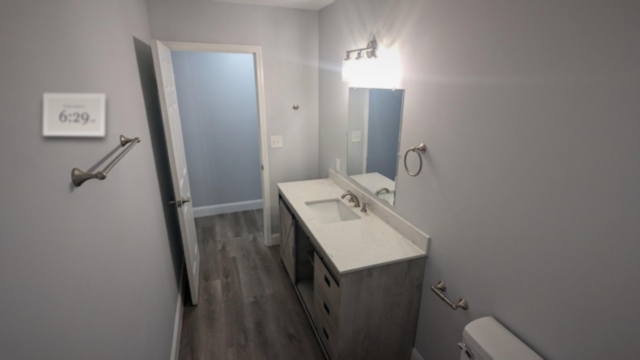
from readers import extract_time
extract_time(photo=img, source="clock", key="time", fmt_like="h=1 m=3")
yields h=6 m=29
